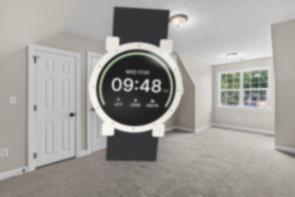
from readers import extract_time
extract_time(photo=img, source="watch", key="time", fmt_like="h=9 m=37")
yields h=9 m=48
